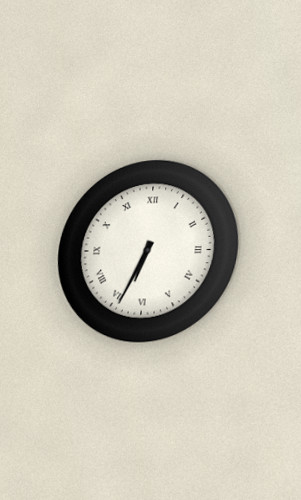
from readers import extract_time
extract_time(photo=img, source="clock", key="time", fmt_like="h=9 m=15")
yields h=6 m=34
